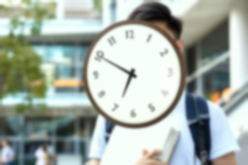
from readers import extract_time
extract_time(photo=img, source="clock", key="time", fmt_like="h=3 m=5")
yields h=6 m=50
